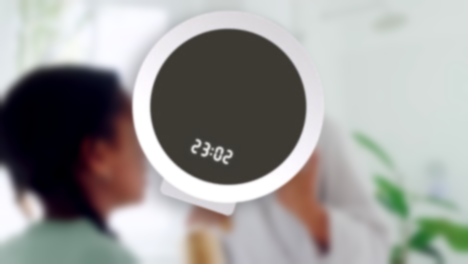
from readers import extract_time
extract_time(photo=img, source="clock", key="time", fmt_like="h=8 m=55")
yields h=23 m=2
